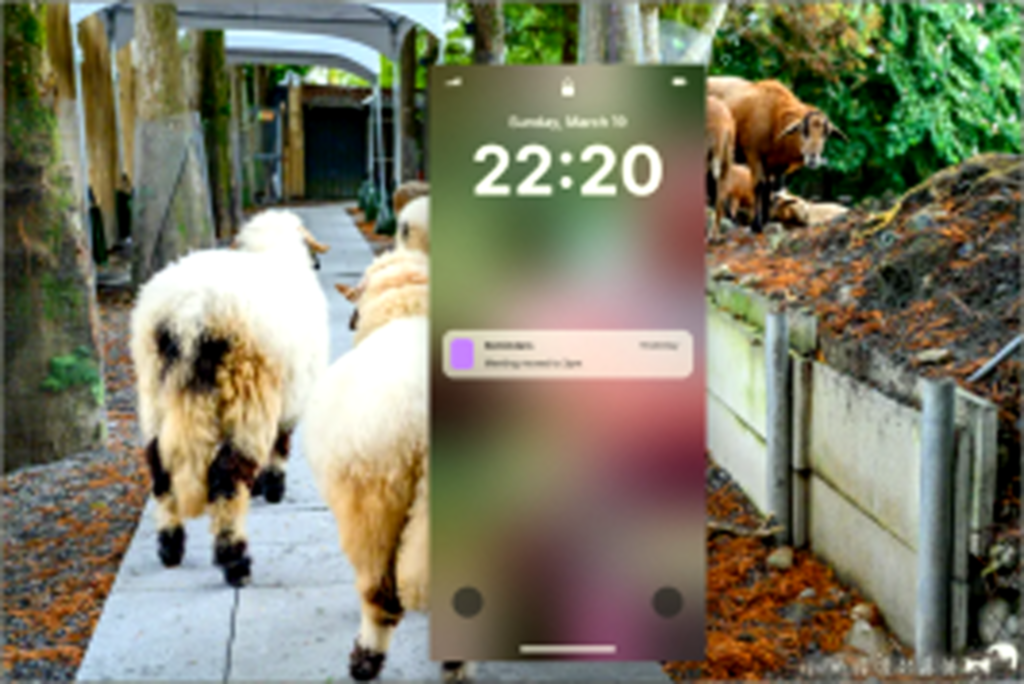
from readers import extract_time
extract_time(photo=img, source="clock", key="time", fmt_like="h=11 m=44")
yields h=22 m=20
